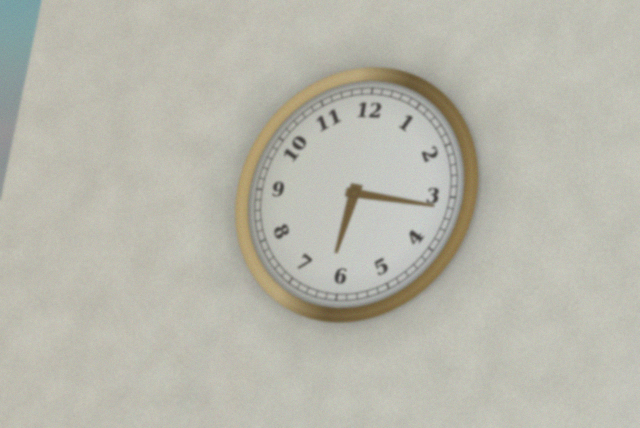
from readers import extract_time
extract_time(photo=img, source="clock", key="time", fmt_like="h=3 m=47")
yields h=6 m=16
